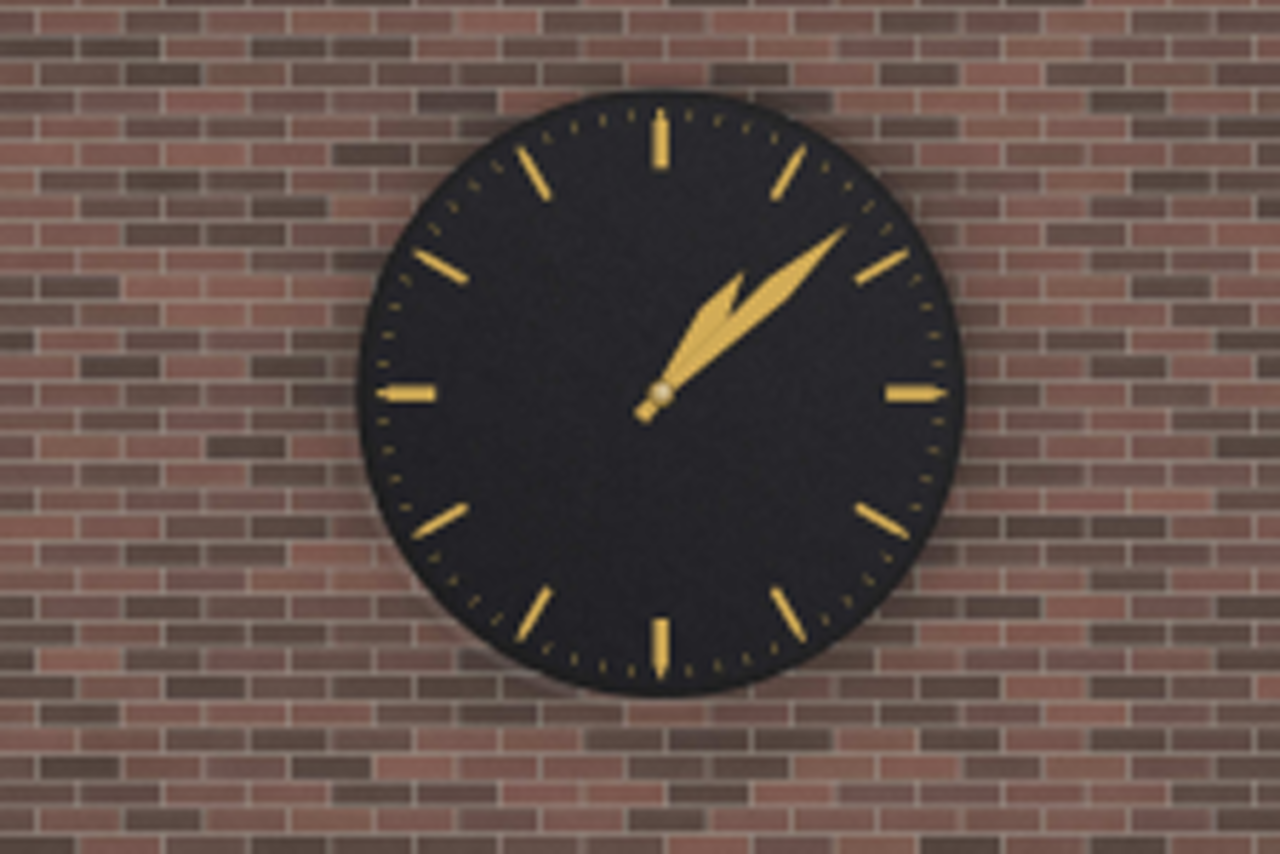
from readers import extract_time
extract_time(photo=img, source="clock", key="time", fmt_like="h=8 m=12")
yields h=1 m=8
